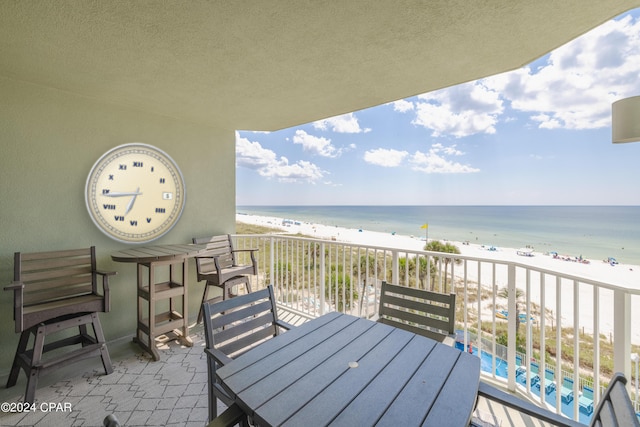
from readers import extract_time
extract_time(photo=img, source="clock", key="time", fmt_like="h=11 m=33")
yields h=6 m=44
